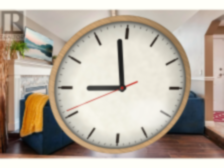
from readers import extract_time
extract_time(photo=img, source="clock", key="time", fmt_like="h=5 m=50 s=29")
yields h=8 m=58 s=41
